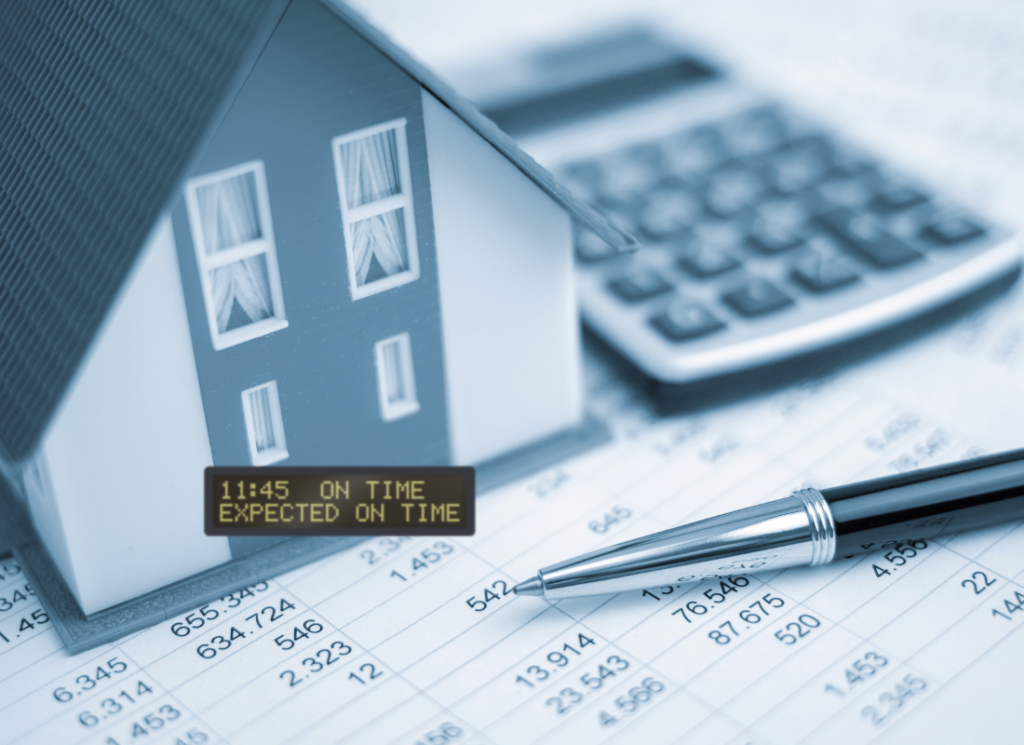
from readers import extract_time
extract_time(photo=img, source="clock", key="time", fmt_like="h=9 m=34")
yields h=11 m=45
